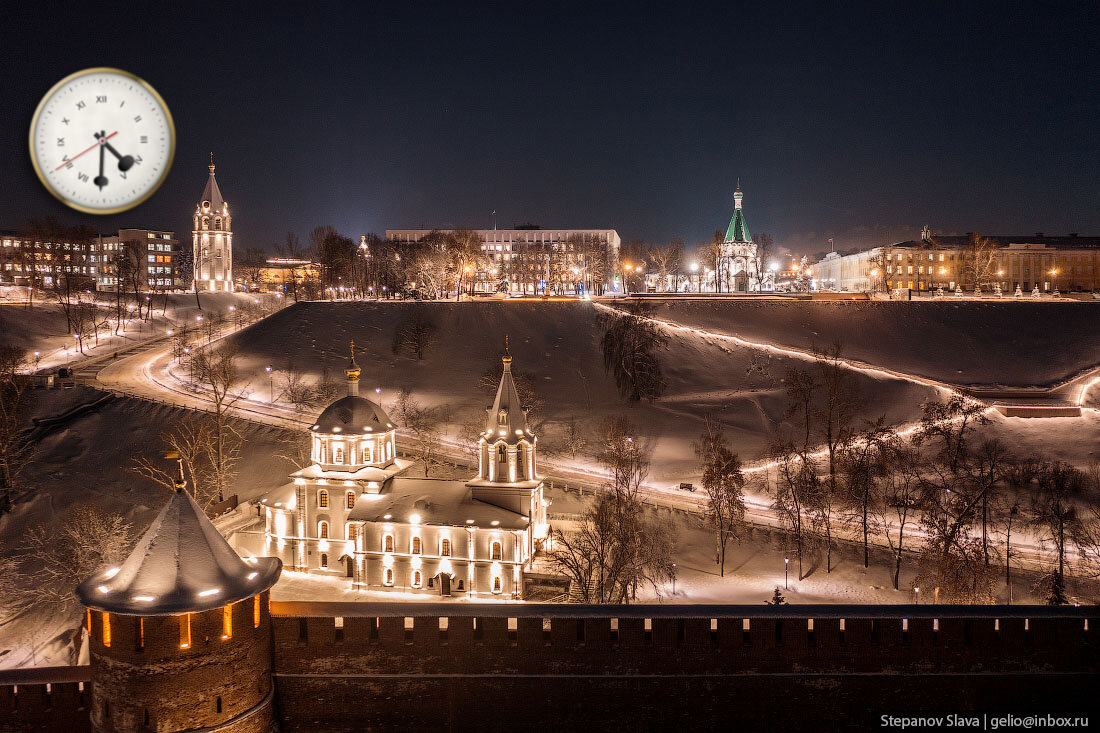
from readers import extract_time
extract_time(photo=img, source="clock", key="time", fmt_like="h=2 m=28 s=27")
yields h=4 m=30 s=40
